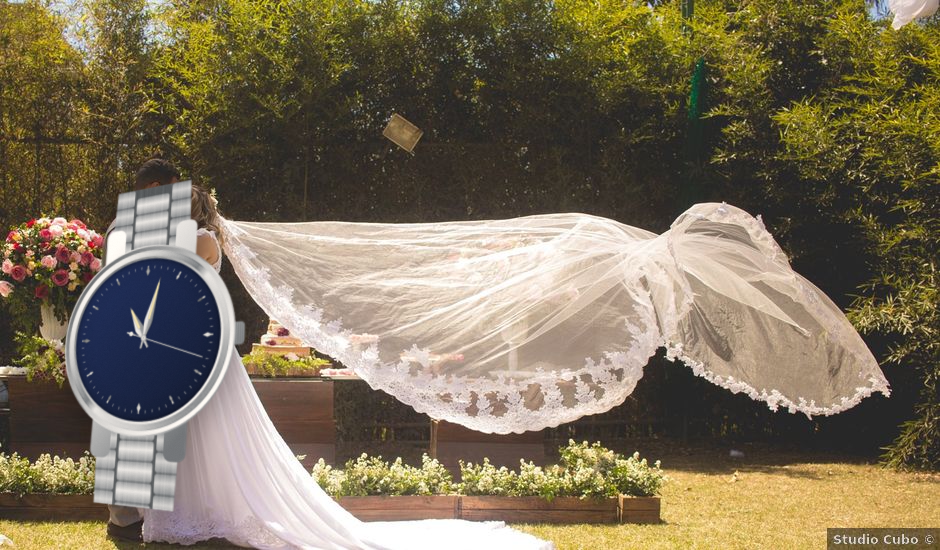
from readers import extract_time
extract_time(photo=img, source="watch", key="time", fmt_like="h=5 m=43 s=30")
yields h=11 m=2 s=18
